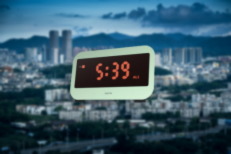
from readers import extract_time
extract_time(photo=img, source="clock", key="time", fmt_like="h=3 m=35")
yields h=5 m=39
